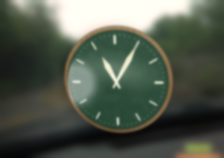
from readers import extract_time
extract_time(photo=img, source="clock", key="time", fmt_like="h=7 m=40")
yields h=11 m=5
